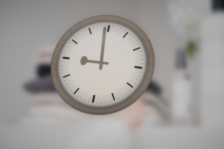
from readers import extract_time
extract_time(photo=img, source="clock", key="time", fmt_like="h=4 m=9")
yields h=8 m=59
